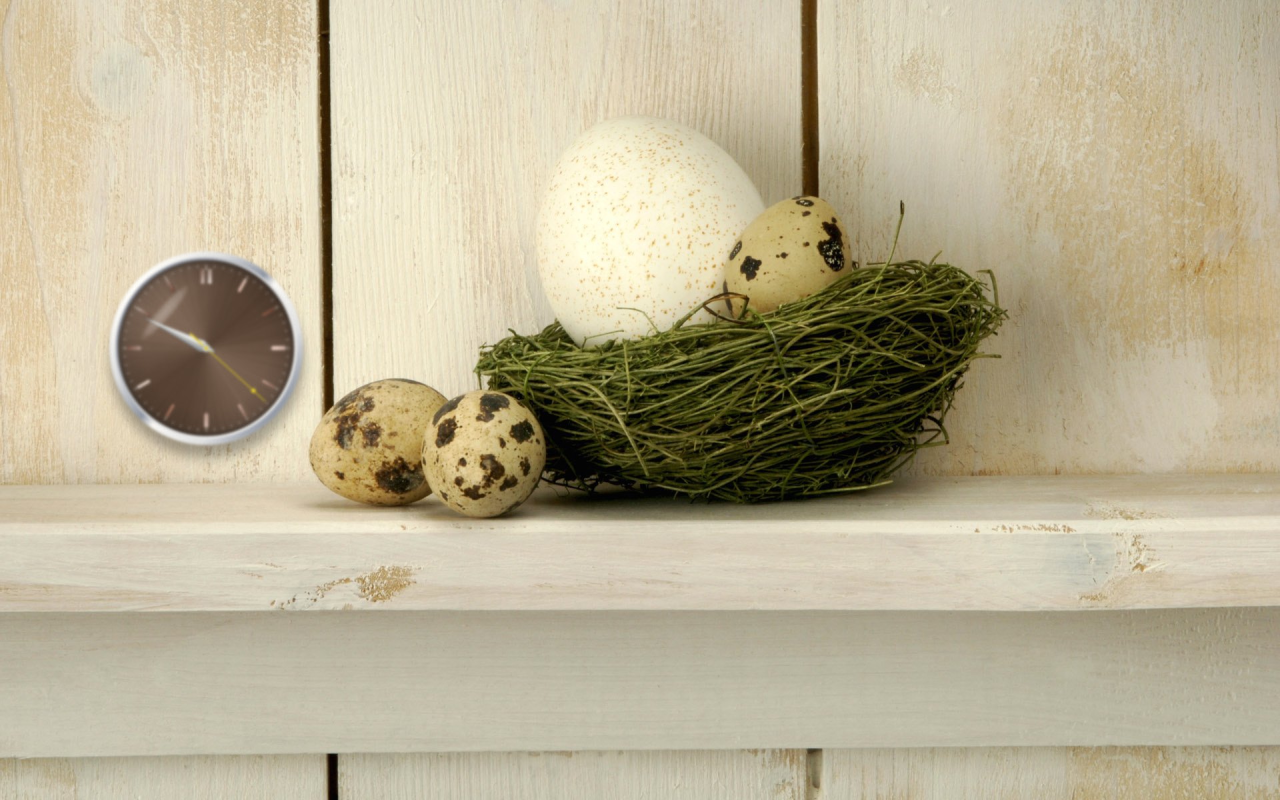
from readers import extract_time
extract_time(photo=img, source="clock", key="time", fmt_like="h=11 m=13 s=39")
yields h=9 m=49 s=22
